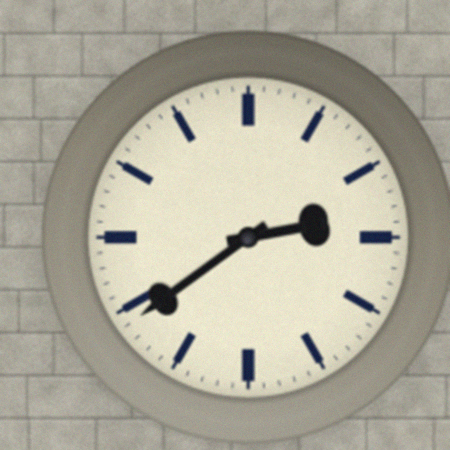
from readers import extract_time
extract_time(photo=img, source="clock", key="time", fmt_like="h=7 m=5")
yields h=2 m=39
